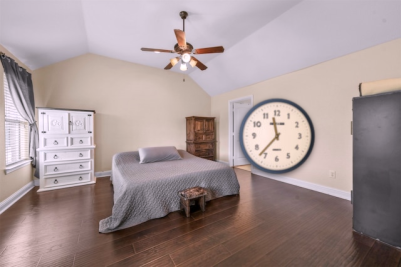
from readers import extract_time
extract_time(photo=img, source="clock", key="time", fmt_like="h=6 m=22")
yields h=11 m=37
